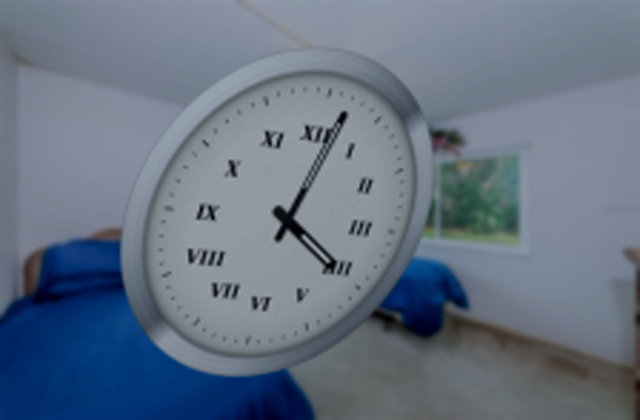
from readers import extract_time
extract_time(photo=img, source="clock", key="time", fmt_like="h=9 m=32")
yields h=4 m=2
